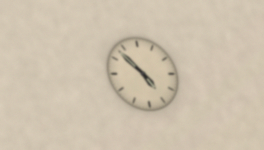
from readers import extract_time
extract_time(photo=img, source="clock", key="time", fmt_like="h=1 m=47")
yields h=4 m=53
